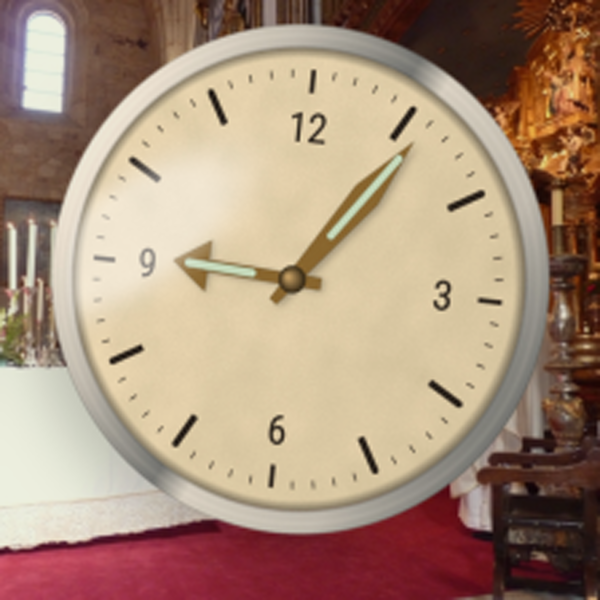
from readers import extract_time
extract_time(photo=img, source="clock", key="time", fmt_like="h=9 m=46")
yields h=9 m=6
